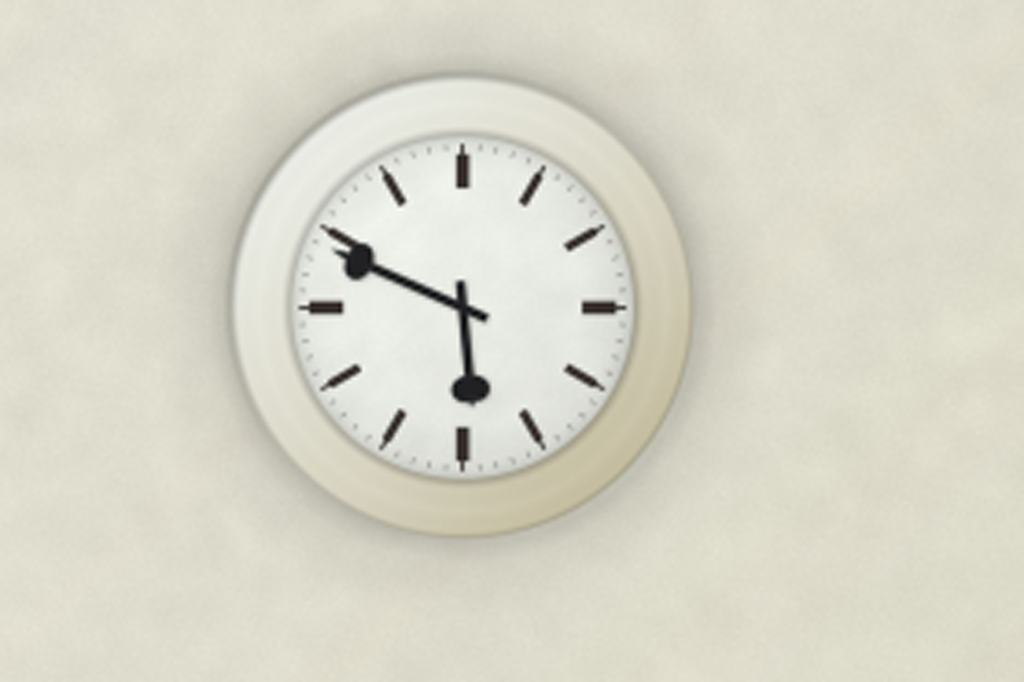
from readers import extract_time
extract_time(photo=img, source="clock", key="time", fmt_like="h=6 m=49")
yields h=5 m=49
